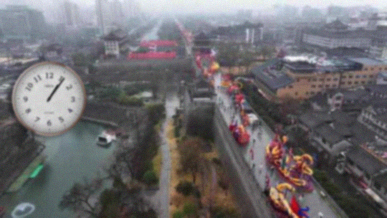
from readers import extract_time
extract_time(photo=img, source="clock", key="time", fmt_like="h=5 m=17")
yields h=1 m=6
